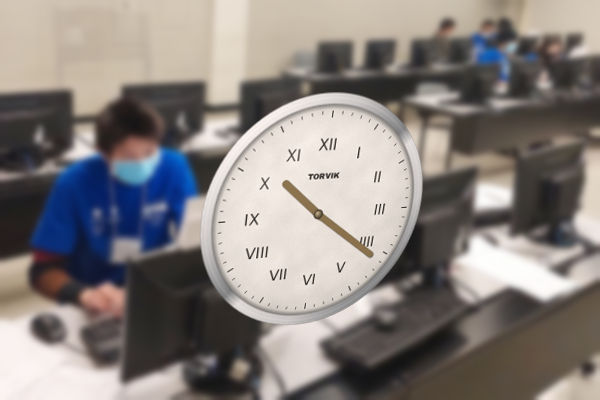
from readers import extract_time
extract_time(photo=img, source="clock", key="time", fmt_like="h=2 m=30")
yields h=10 m=21
